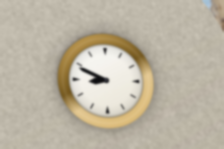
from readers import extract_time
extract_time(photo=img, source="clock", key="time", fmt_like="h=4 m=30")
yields h=8 m=49
